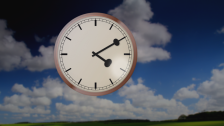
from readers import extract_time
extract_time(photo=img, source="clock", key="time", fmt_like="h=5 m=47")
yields h=4 m=10
